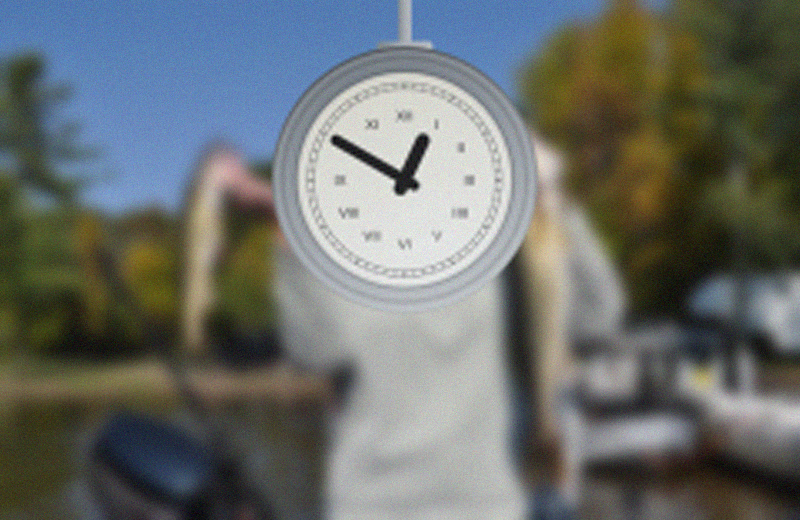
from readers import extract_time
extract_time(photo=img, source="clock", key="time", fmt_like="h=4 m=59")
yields h=12 m=50
